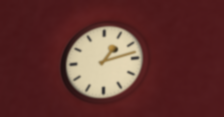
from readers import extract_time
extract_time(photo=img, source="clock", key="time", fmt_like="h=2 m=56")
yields h=1 m=13
